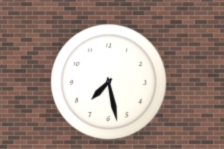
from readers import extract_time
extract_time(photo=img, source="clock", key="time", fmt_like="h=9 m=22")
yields h=7 m=28
